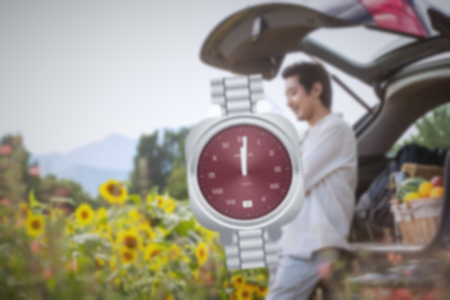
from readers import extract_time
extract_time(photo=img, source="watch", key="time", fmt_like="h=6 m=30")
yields h=12 m=1
